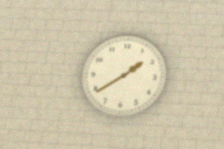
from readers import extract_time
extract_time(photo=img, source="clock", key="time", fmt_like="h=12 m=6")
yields h=1 m=39
